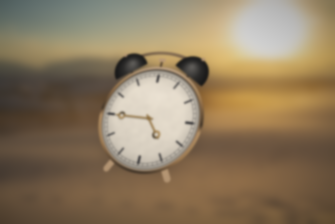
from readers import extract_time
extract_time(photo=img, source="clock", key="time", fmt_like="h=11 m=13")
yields h=4 m=45
